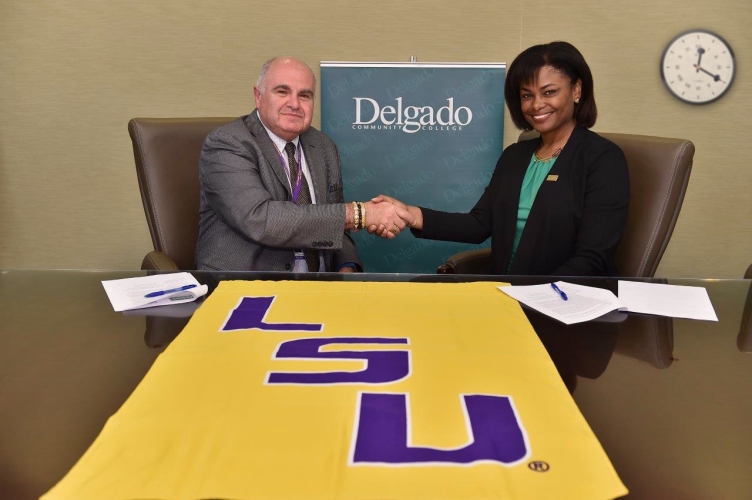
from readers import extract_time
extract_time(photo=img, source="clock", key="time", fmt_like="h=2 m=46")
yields h=12 m=20
